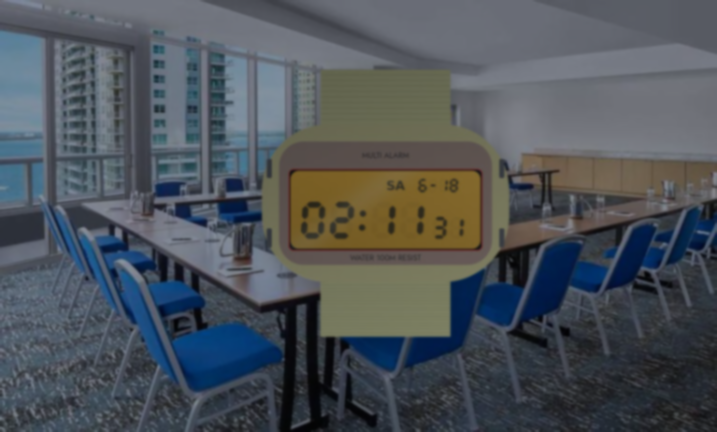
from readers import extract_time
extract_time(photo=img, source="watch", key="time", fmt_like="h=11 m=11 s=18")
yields h=2 m=11 s=31
